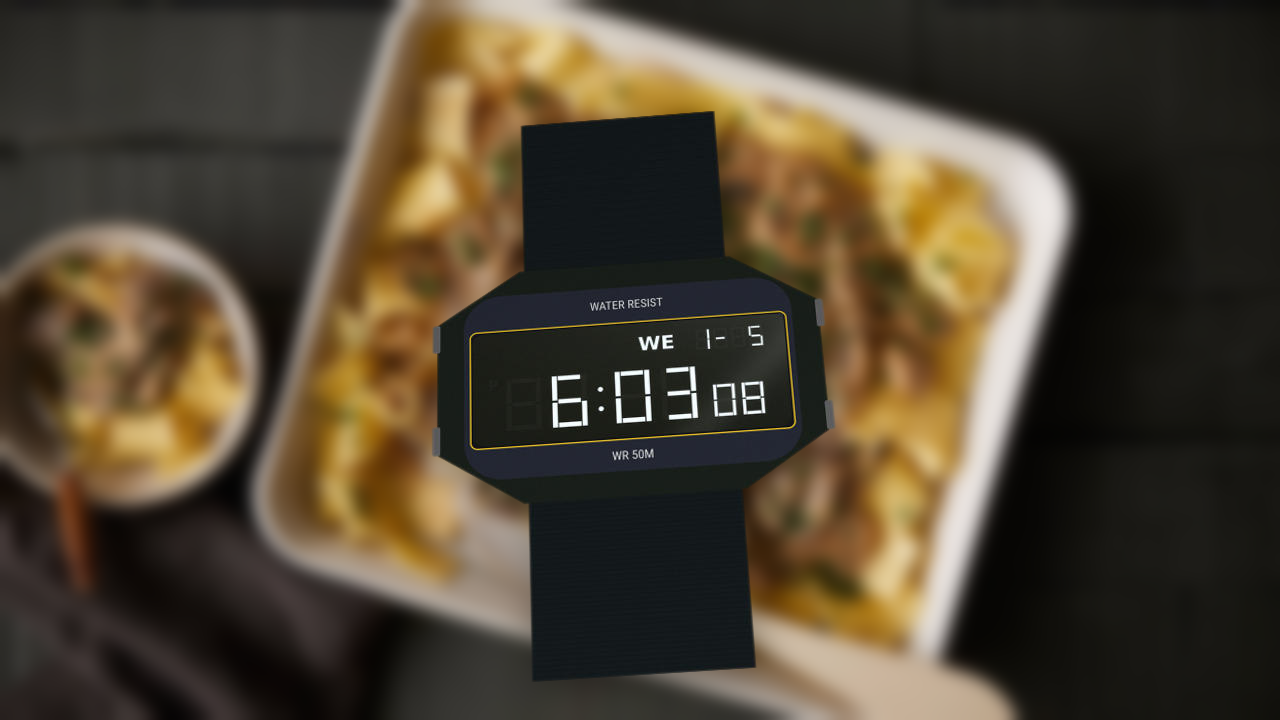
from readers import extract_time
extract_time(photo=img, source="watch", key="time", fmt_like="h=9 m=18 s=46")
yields h=6 m=3 s=8
